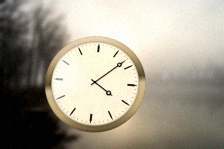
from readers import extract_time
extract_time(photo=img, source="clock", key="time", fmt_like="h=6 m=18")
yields h=4 m=8
